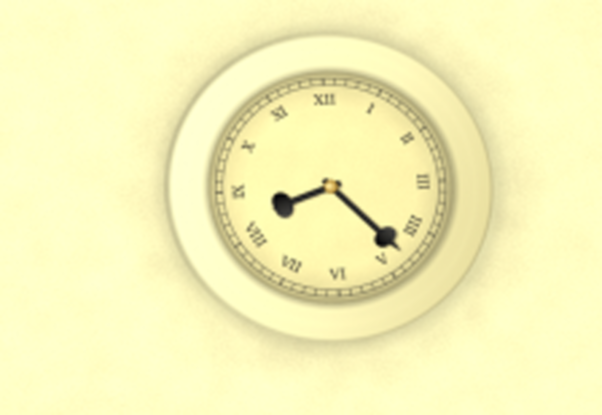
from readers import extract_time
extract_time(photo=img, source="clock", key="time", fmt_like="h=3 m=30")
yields h=8 m=23
